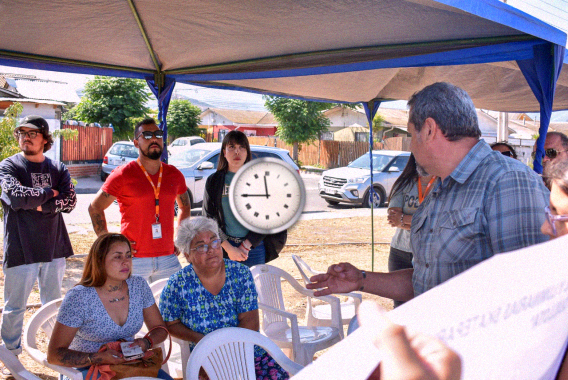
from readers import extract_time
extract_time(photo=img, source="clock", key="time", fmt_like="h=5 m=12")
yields h=11 m=45
